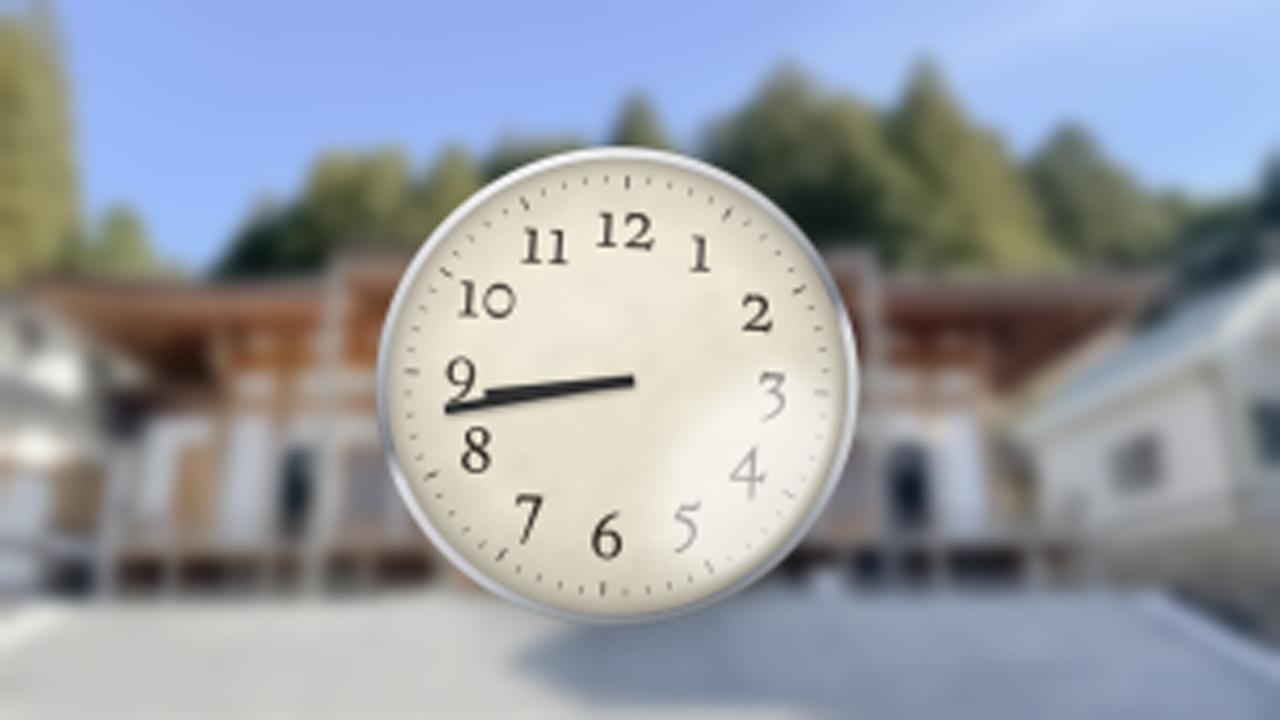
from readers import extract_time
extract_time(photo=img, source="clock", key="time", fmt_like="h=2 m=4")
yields h=8 m=43
